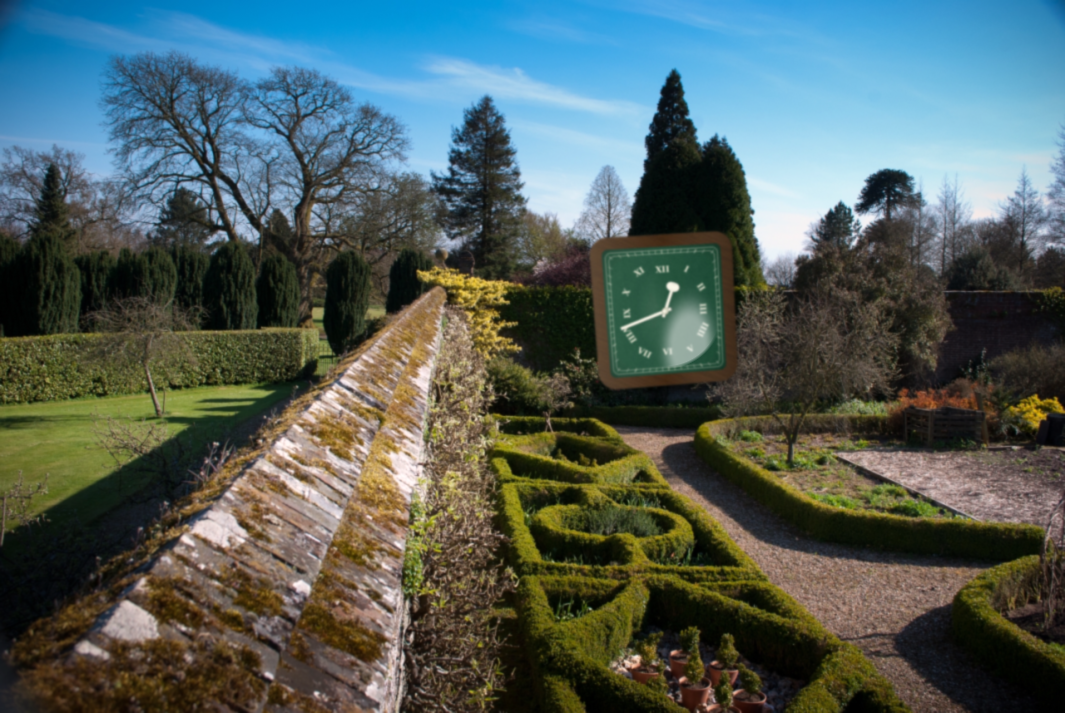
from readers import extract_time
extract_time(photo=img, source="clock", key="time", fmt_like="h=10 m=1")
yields h=12 m=42
